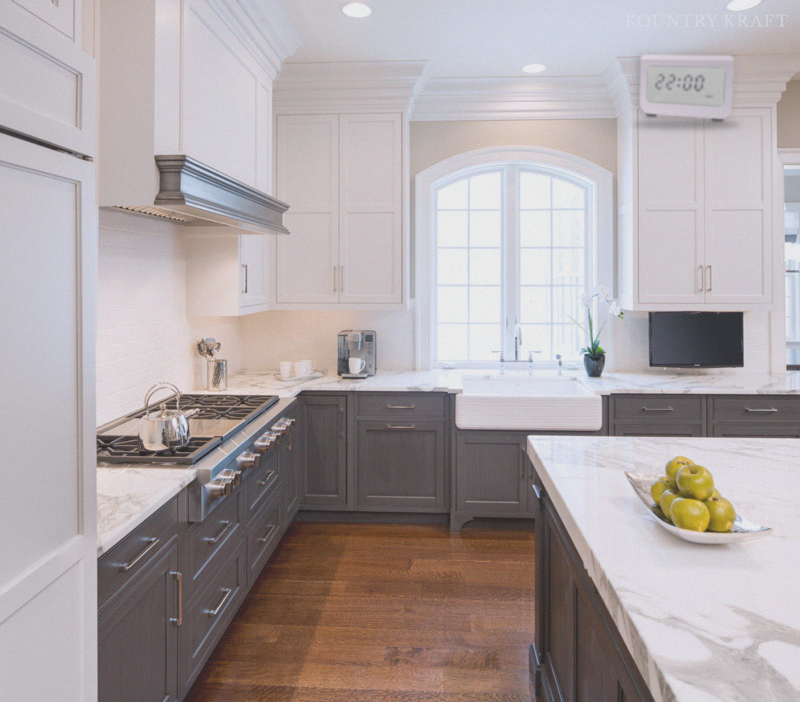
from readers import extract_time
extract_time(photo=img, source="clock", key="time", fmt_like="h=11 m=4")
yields h=22 m=0
